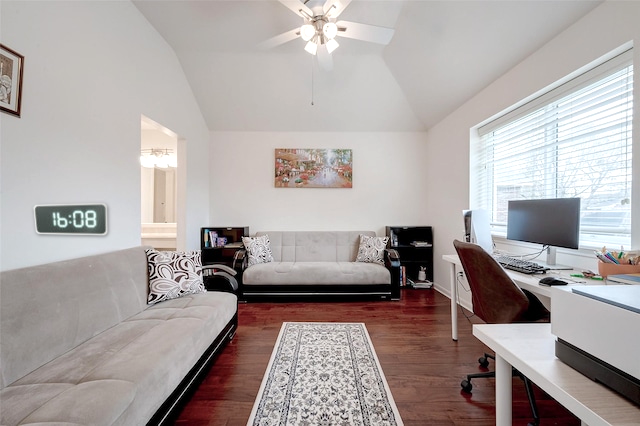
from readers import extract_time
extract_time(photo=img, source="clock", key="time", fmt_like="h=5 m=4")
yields h=16 m=8
